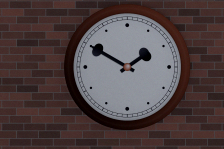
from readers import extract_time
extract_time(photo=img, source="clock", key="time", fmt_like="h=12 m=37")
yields h=1 m=50
